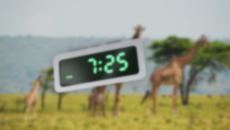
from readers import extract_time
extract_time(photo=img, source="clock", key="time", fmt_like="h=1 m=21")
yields h=7 m=25
